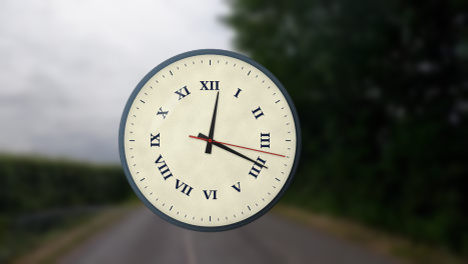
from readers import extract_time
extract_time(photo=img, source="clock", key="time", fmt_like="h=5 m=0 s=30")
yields h=12 m=19 s=17
